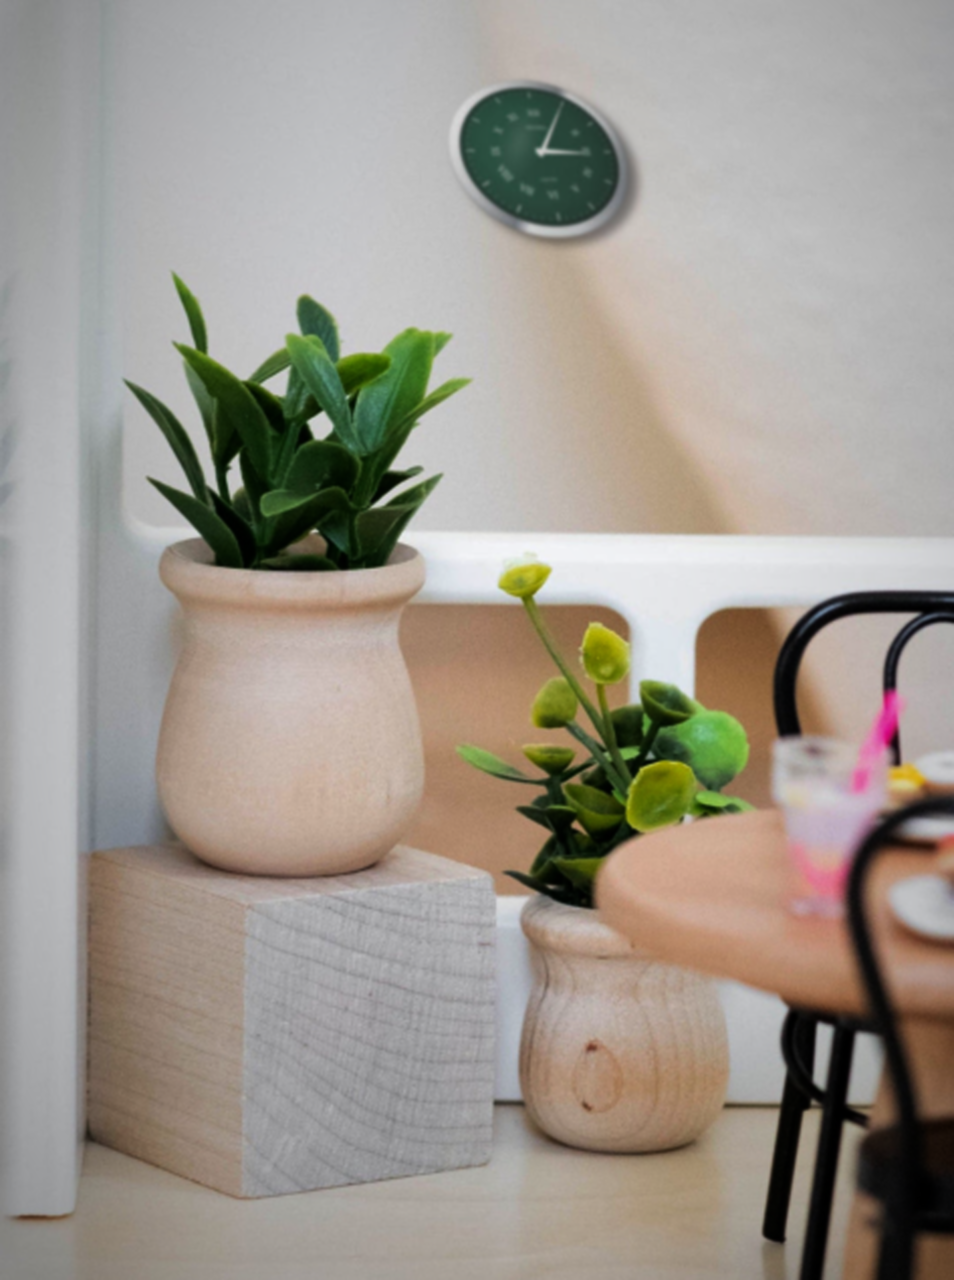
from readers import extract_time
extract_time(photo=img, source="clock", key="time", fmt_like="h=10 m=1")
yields h=3 m=5
